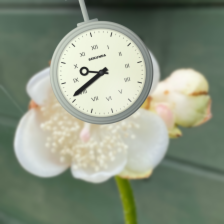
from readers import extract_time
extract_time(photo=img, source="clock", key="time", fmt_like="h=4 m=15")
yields h=9 m=41
